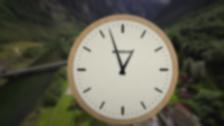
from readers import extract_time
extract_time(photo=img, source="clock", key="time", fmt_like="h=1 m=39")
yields h=12 m=57
